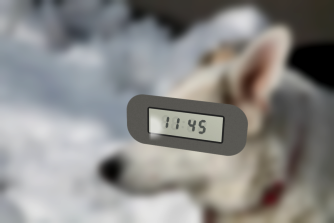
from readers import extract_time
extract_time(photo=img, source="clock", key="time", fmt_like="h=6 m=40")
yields h=11 m=45
